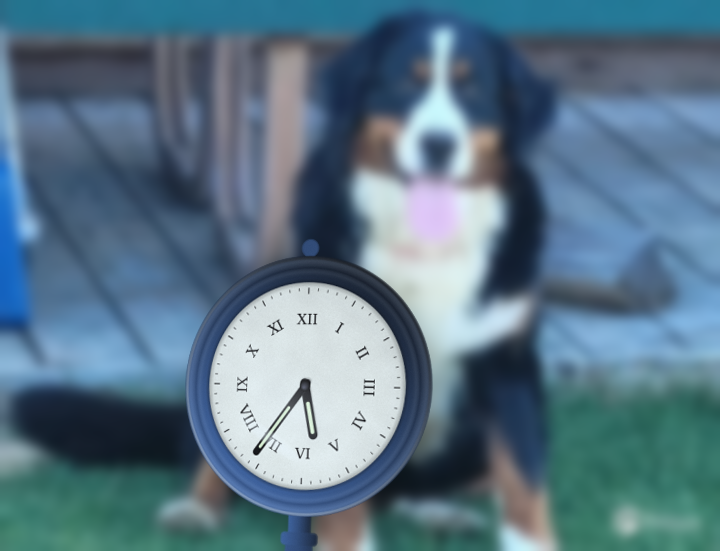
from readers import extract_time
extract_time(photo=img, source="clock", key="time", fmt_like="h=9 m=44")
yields h=5 m=36
